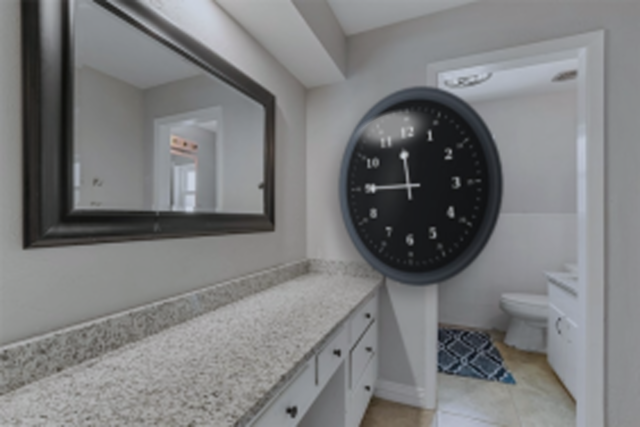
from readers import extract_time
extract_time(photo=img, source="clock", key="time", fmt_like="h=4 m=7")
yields h=11 m=45
